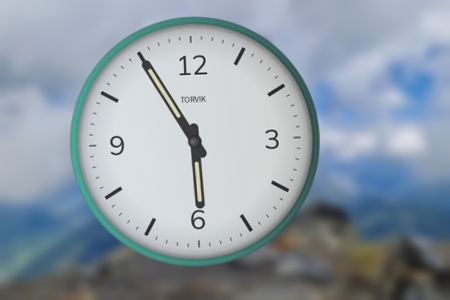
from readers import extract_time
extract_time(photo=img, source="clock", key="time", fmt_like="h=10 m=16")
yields h=5 m=55
